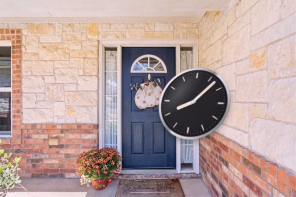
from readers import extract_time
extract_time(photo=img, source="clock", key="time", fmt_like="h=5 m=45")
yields h=8 m=7
